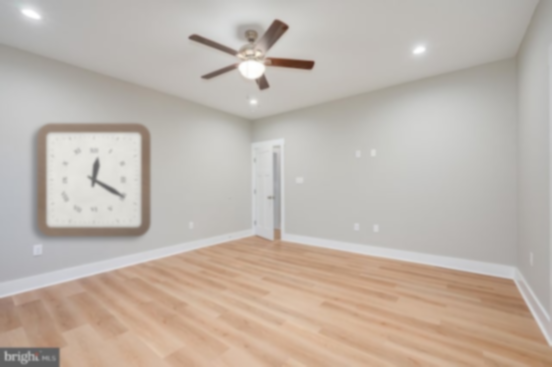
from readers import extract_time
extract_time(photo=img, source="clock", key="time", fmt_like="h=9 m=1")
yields h=12 m=20
